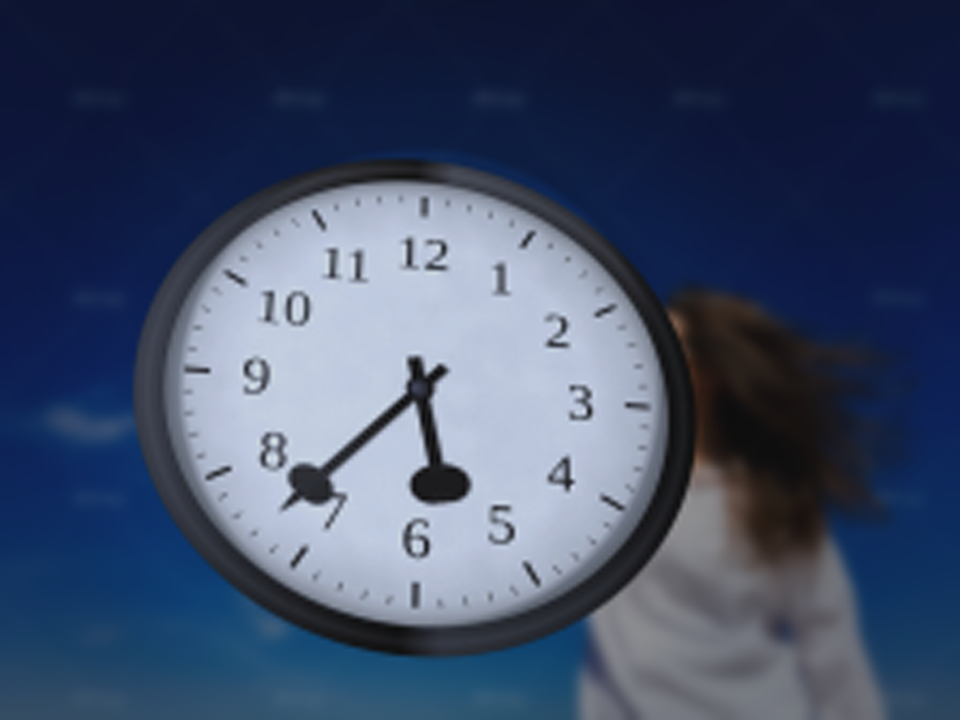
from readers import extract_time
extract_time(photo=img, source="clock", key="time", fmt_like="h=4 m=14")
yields h=5 m=37
